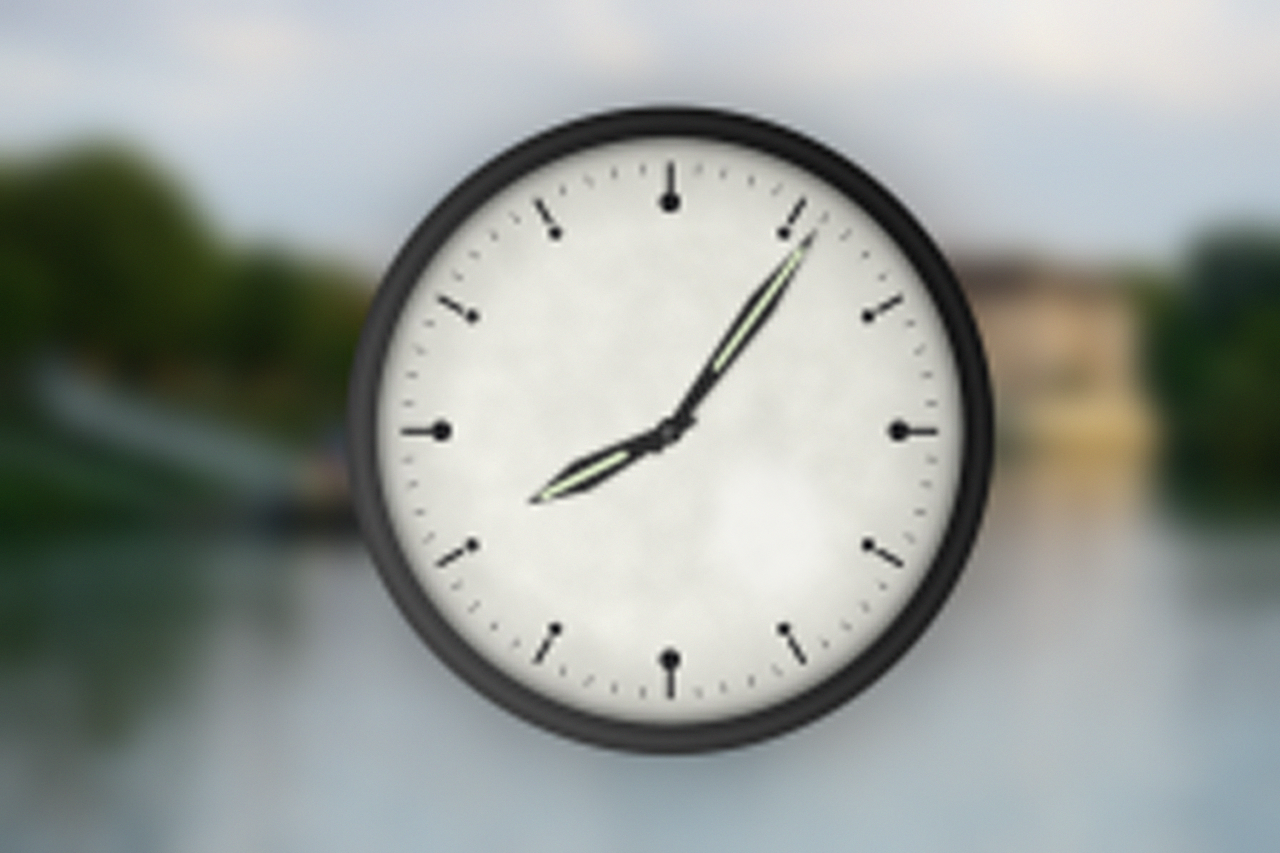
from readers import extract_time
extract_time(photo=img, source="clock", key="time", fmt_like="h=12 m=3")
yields h=8 m=6
